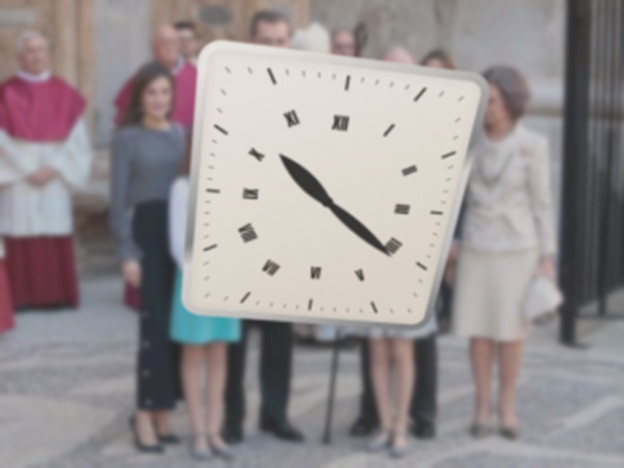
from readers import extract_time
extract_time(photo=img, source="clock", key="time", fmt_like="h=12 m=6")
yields h=10 m=21
